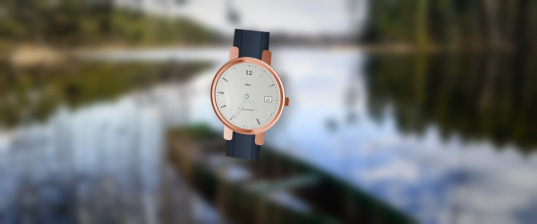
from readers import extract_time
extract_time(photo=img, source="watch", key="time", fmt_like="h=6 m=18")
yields h=4 m=34
